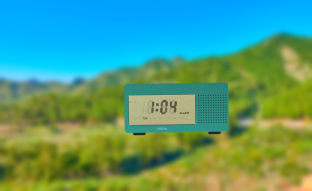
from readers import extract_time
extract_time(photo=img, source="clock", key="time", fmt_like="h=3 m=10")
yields h=1 m=4
